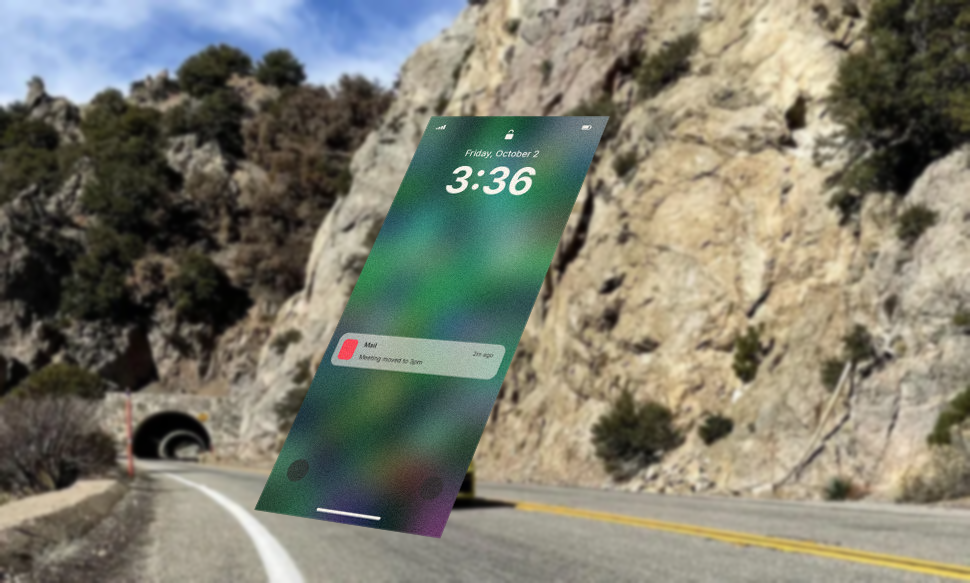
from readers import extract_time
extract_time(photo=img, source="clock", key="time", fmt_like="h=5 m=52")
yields h=3 m=36
